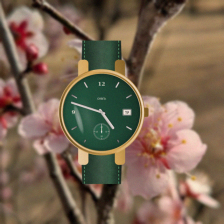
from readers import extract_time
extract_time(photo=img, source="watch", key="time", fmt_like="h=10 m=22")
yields h=4 m=48
